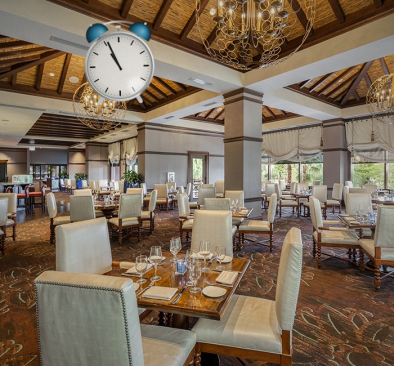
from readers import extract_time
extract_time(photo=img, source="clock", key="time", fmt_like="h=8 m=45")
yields h=10 m=56
